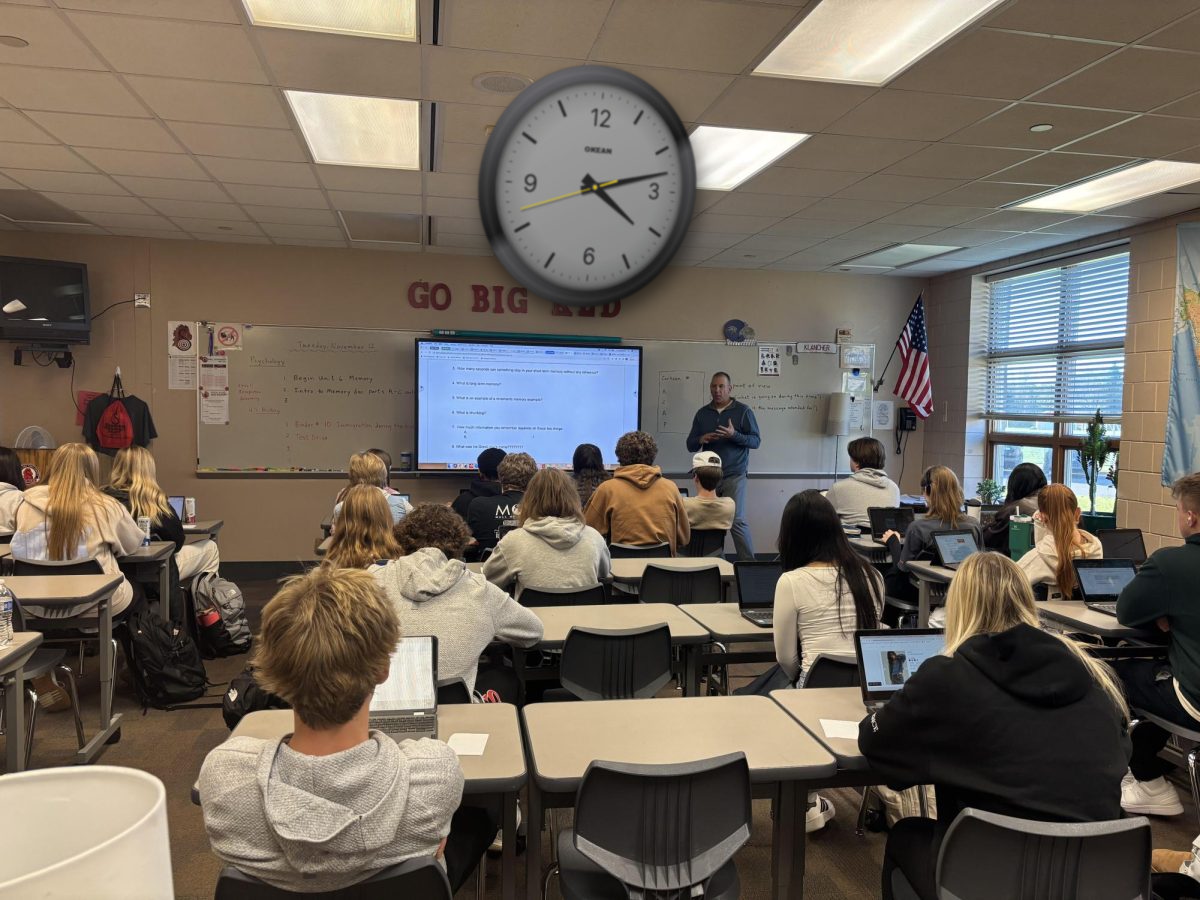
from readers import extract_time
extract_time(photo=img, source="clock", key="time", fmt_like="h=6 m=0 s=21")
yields h=4 m=12 s=42
